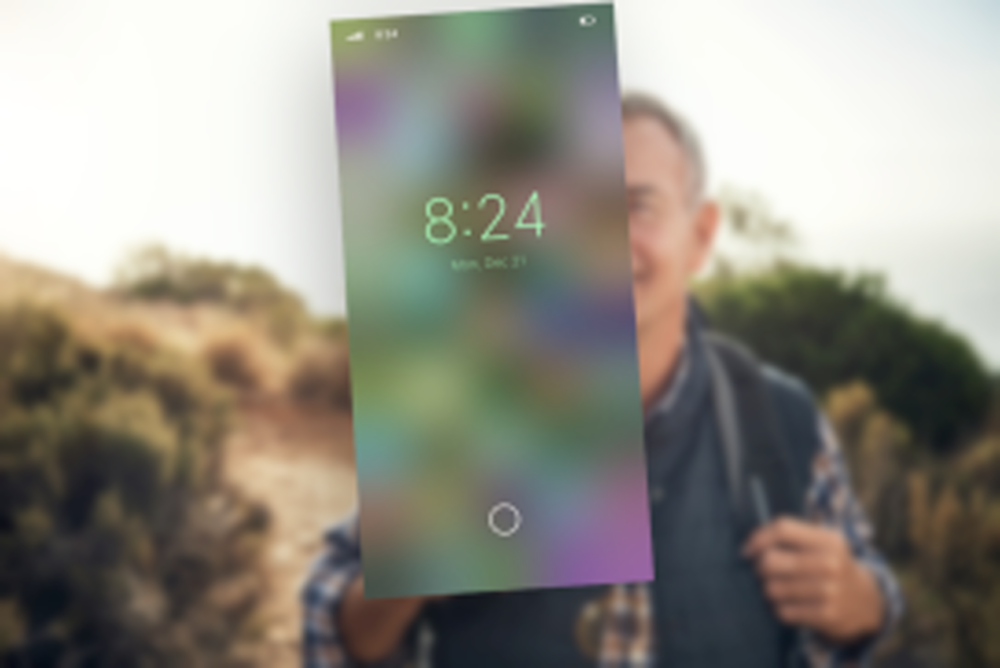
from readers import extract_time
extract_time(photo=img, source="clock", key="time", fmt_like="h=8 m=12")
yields h=8 m=24
